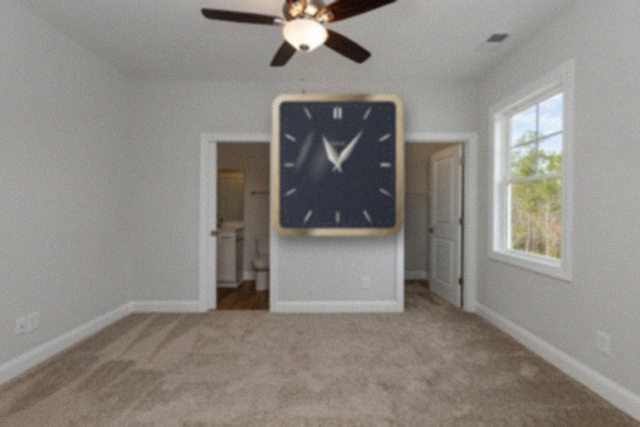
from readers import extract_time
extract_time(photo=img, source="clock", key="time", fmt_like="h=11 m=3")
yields h=11 m=6
